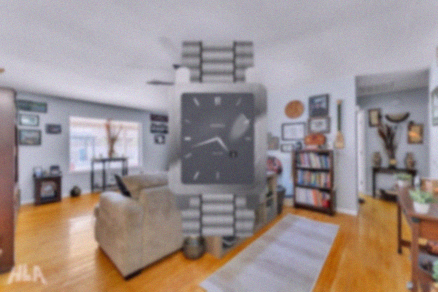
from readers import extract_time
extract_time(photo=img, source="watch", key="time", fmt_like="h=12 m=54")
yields h=4 m=42
